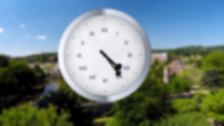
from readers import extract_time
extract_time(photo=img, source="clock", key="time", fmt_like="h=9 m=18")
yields h=4 m=24
